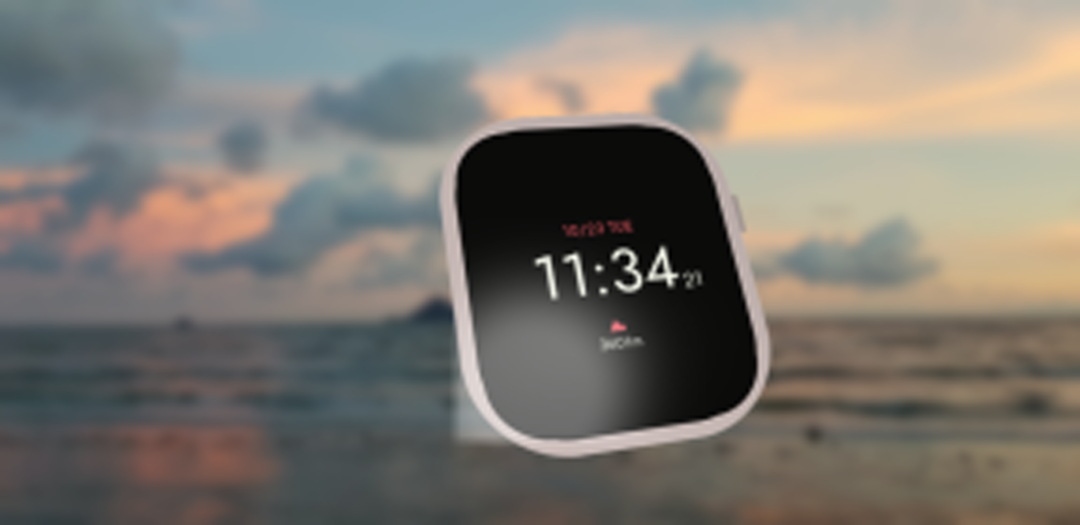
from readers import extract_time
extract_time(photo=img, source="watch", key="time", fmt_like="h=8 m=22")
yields h=11 m=34
